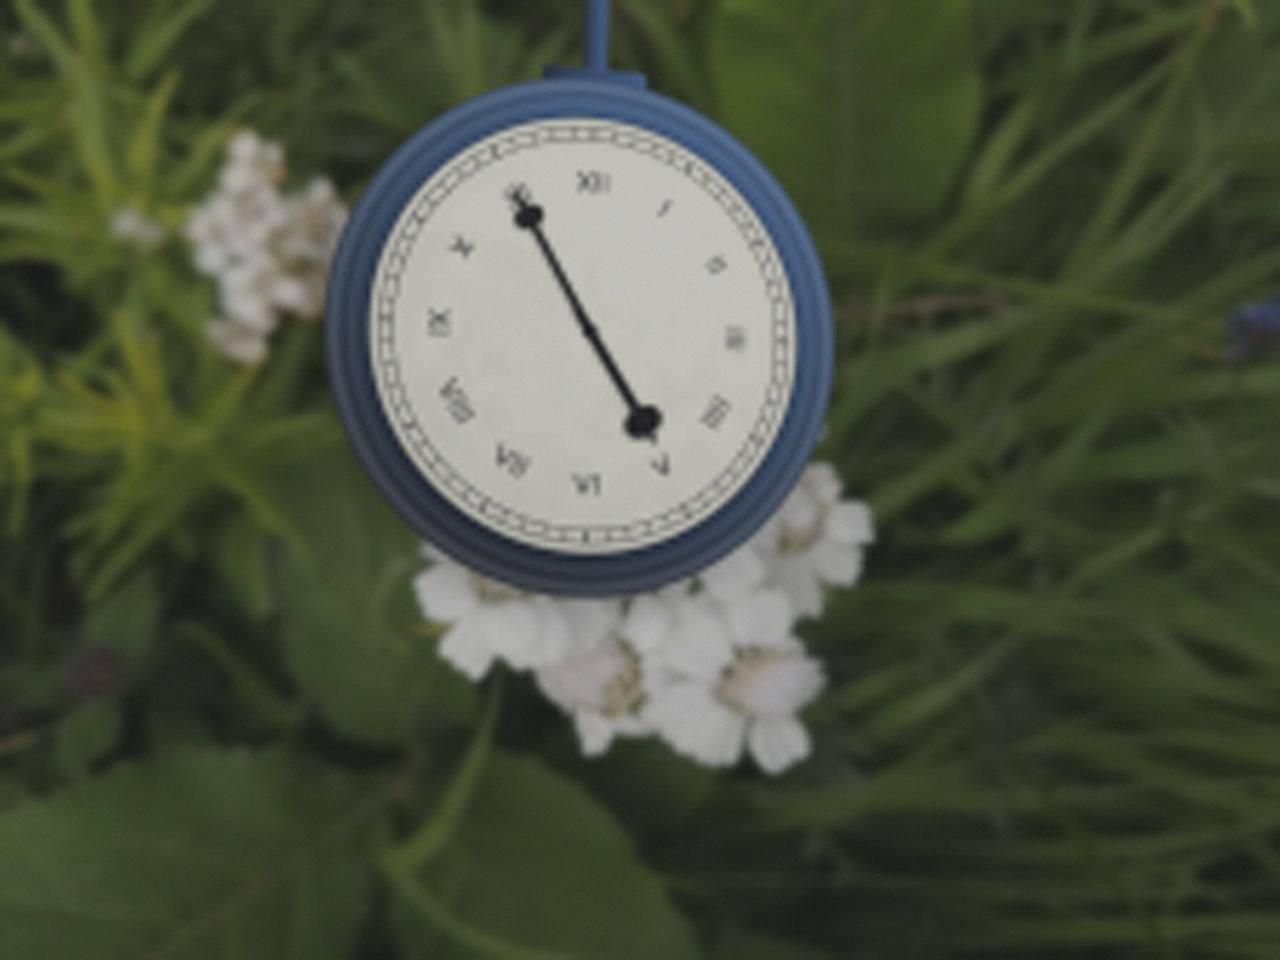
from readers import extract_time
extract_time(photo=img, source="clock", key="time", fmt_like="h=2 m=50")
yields h=4 m=55
